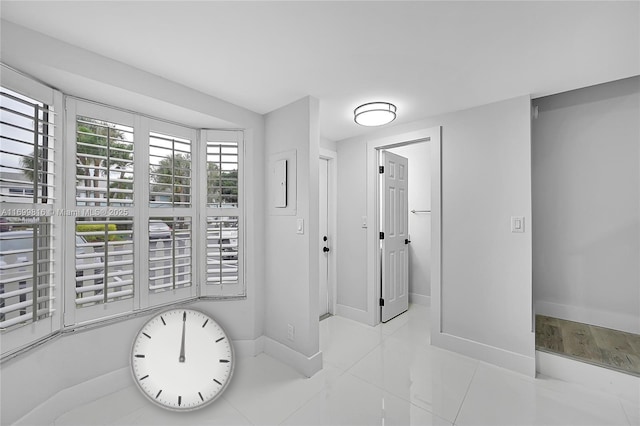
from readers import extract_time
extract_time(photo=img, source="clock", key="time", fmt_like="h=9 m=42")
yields h=12 m=0
